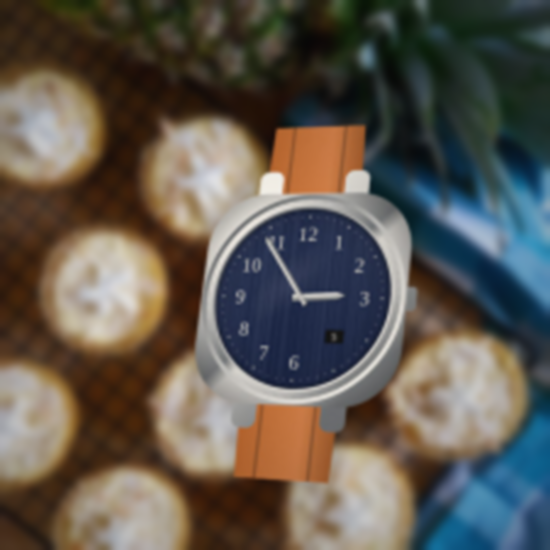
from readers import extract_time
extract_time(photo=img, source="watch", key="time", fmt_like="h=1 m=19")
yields h=2 m=54
